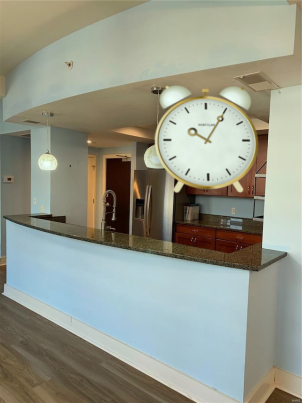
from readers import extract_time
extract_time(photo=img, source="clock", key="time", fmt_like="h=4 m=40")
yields h=10 m=5
